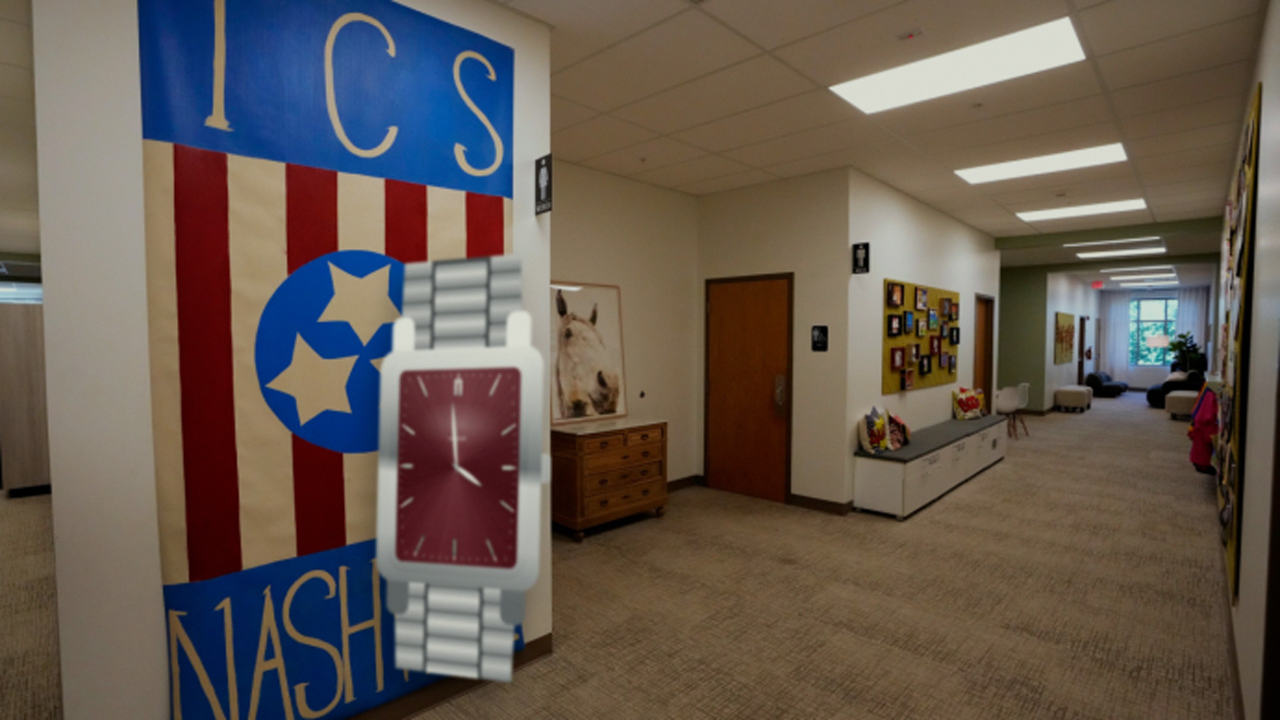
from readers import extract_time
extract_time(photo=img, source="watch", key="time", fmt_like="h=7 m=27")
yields h=3 m=59
